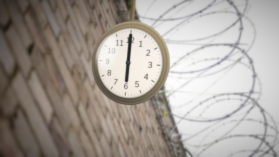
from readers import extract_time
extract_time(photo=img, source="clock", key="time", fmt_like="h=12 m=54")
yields h=6 m=0
